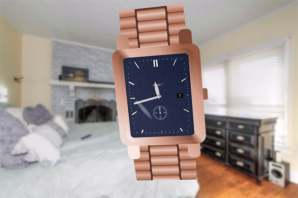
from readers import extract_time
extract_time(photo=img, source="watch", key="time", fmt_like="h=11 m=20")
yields h=11 m=43
